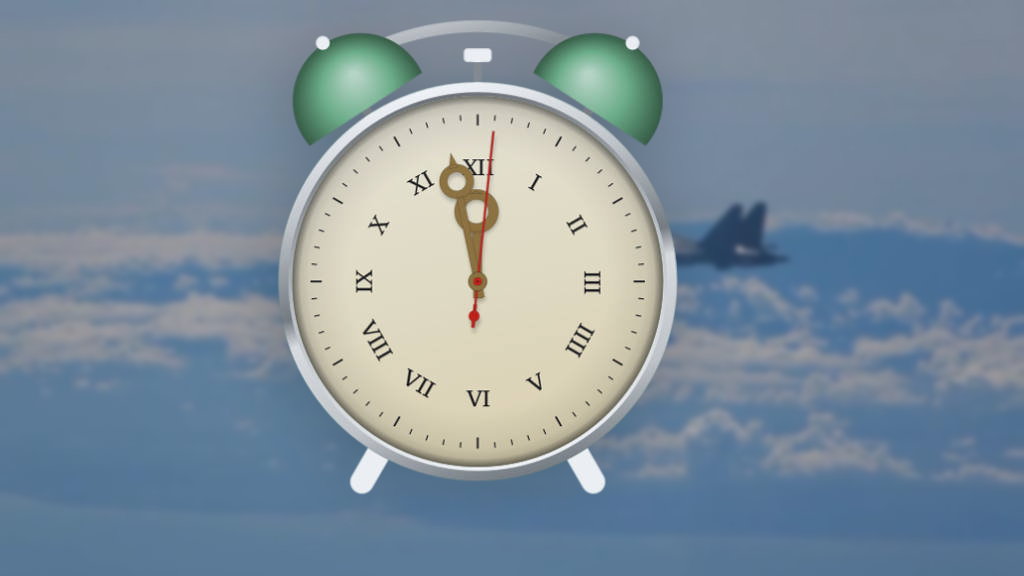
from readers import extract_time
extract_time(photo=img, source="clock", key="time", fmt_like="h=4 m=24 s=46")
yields h=11 m=58 s=1
